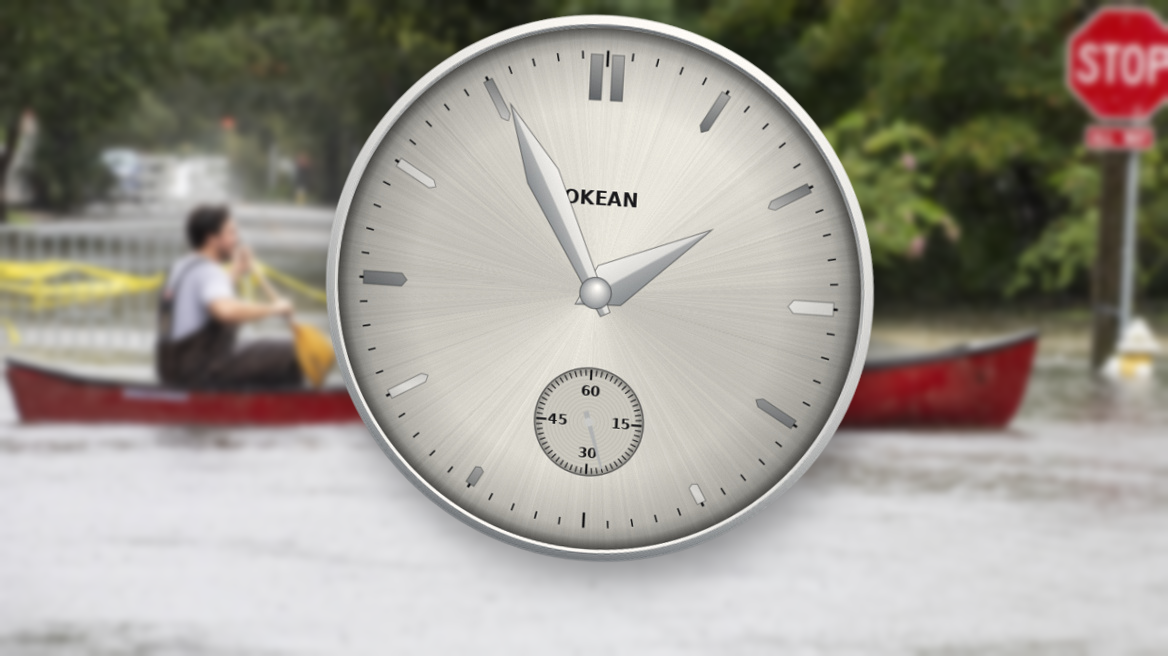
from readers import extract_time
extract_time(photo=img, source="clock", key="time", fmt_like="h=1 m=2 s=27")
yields h=1 m=55 s=27
